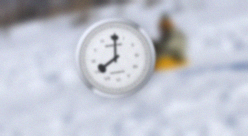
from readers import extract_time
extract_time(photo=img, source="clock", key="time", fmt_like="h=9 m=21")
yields h=8 m=1
